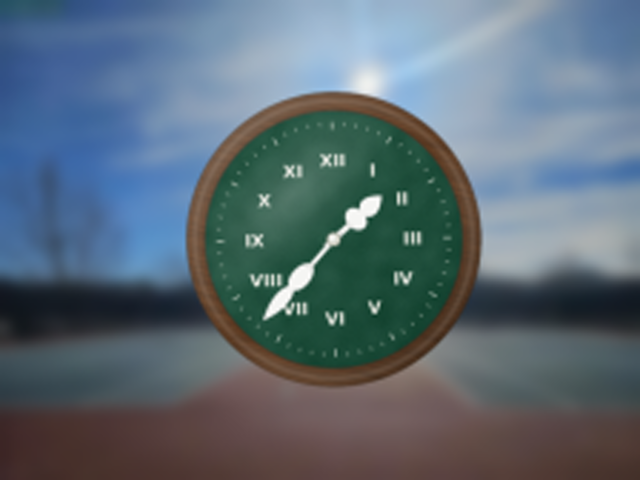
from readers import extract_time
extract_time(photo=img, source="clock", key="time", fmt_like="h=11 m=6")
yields h=1 m=37
